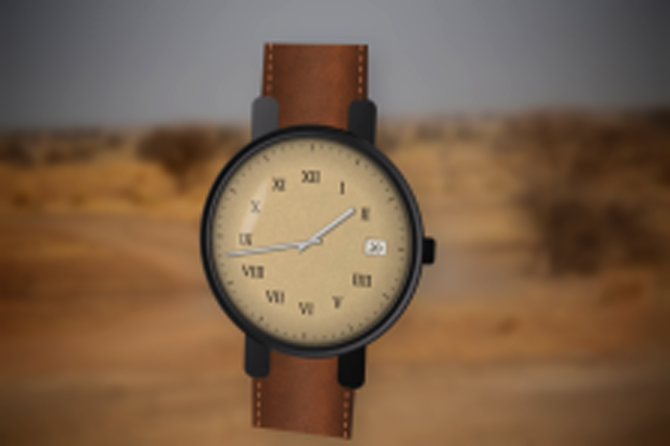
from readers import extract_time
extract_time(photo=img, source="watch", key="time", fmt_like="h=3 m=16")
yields h=1 m=43
